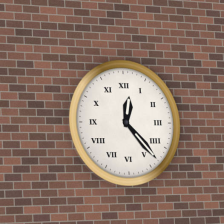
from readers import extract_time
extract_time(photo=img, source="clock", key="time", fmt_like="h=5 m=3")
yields h=12 m=23
